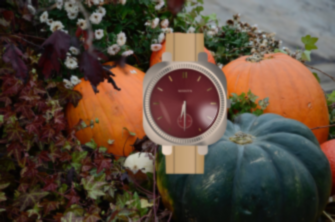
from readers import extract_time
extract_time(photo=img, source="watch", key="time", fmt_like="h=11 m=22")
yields h=6 m=30
